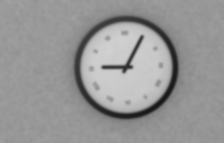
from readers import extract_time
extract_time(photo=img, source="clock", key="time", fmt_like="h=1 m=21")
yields h=9 m=5
